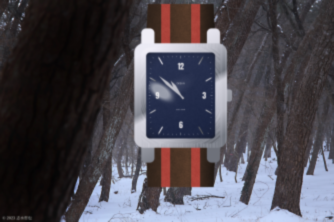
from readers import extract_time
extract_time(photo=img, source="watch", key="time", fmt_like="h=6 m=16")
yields h=10 m=52
